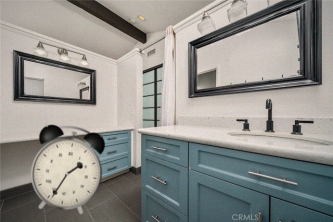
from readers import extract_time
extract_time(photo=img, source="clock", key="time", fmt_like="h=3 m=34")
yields h=1 m=34
